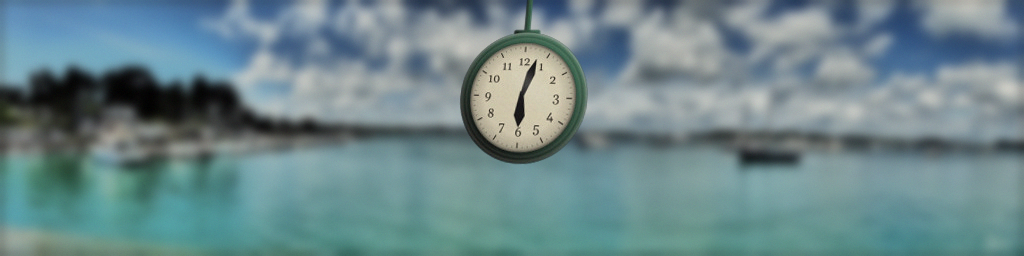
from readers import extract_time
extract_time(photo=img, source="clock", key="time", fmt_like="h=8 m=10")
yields h=6 m=3
